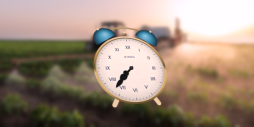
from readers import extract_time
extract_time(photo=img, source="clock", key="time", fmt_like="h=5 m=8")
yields h=7 m=37
